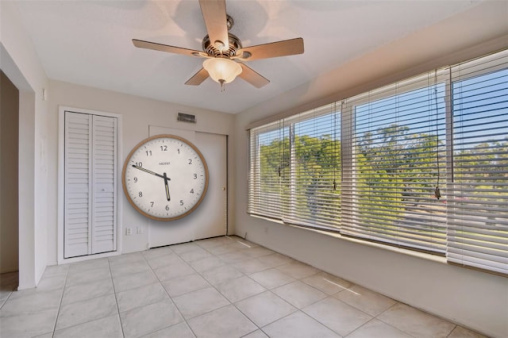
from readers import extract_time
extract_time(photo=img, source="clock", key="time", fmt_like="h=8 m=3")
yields h=5 m=49
